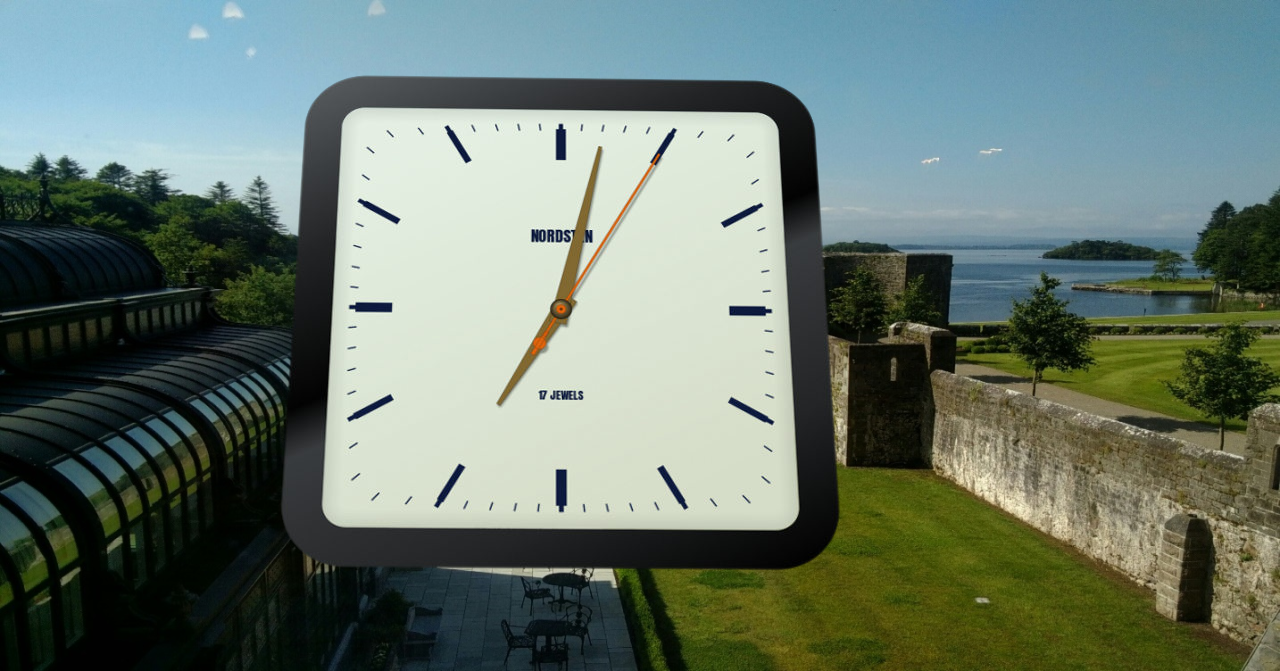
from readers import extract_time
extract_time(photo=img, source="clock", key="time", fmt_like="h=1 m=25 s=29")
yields h=7 m=2 s=5
